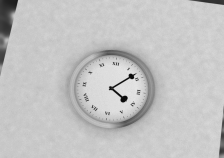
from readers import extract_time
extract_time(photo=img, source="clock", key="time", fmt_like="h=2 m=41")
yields h=4 m=8
